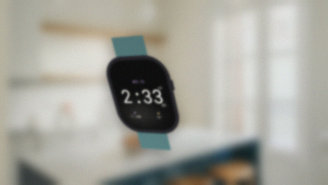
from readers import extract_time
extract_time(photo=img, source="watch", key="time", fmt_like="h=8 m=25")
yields h=2 m=33
